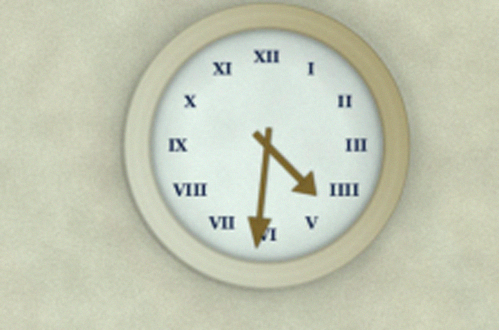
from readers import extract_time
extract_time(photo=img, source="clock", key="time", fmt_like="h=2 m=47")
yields h=4 m=31
